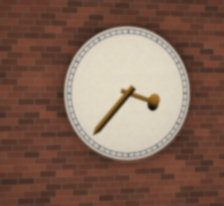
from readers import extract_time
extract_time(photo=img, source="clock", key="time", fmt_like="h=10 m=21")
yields h=3 m=37
